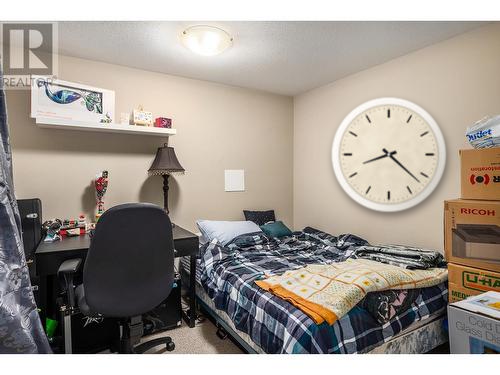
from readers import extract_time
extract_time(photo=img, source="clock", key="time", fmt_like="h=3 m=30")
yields h=8 m=22
